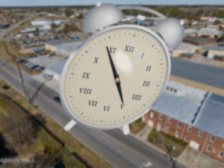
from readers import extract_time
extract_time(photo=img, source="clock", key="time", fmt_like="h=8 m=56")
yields h=4 m=54
